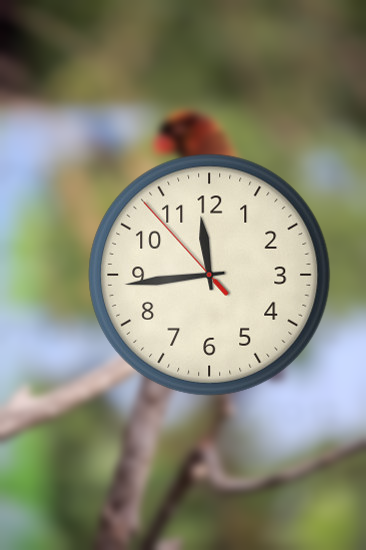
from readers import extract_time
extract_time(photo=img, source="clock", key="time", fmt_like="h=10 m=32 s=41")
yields h=11 m=43 s=53
